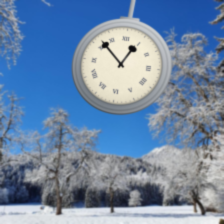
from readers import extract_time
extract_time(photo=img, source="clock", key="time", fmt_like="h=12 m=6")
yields h=12 m=52
